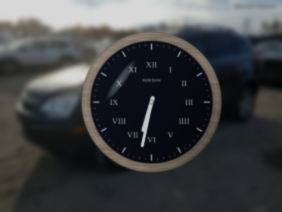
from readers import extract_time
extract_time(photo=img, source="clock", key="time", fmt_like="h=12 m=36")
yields h=6 m=32
